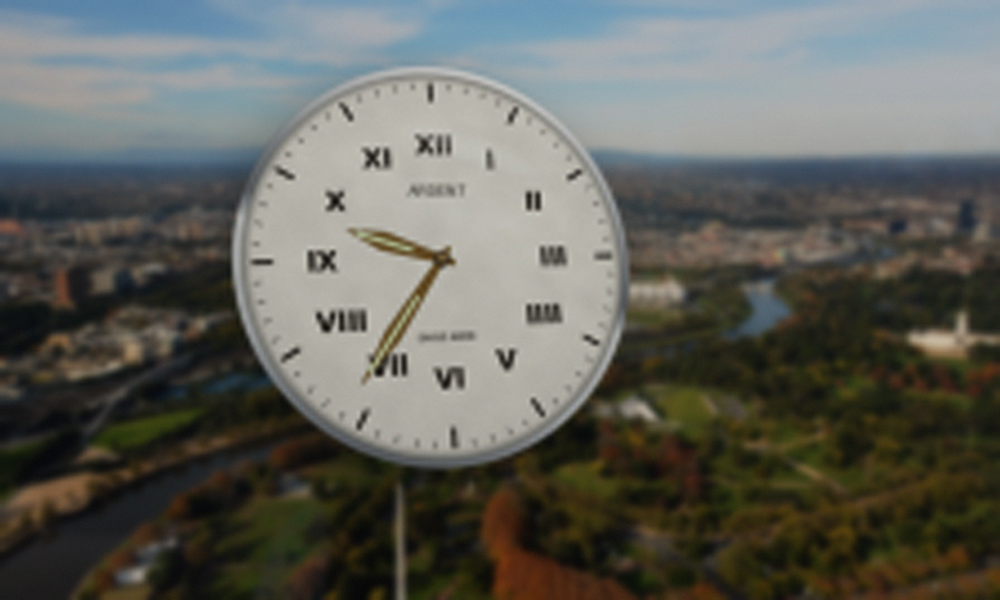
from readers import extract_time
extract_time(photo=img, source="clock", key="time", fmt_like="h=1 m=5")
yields h=9 m=36
